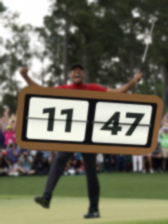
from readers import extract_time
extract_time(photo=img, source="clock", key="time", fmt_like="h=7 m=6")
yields h=11 m=47
